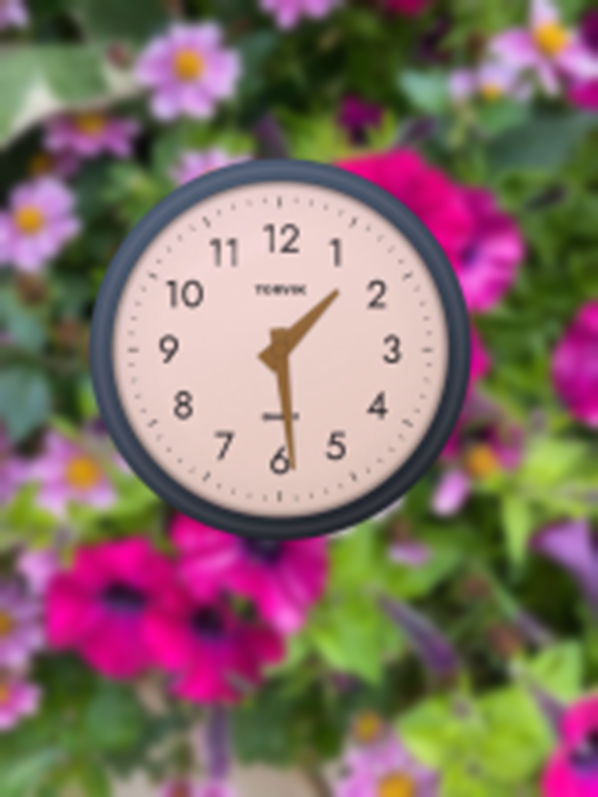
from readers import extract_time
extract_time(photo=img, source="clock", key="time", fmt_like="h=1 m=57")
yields h=1 m=29
